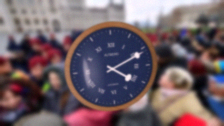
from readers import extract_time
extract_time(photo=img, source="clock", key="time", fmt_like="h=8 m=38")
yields h=4 m=11
